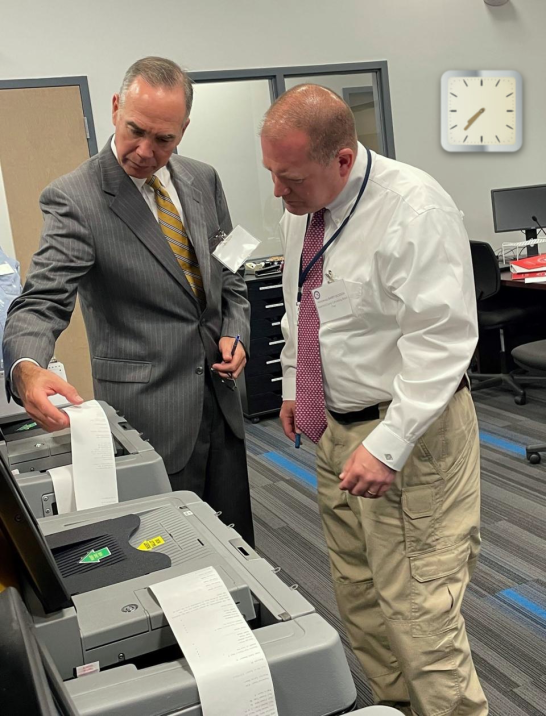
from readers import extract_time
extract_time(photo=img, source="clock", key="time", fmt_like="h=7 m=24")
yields h=7 m=37
